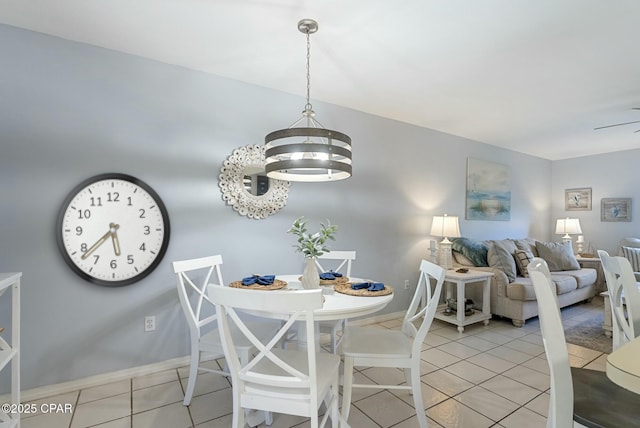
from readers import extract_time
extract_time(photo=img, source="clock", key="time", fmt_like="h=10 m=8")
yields h=5 m=38
